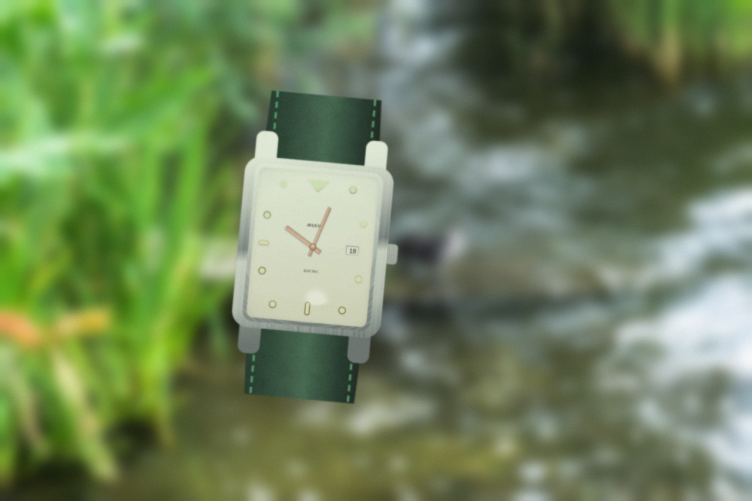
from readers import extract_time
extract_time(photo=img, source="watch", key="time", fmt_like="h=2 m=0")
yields h=10 m=3
